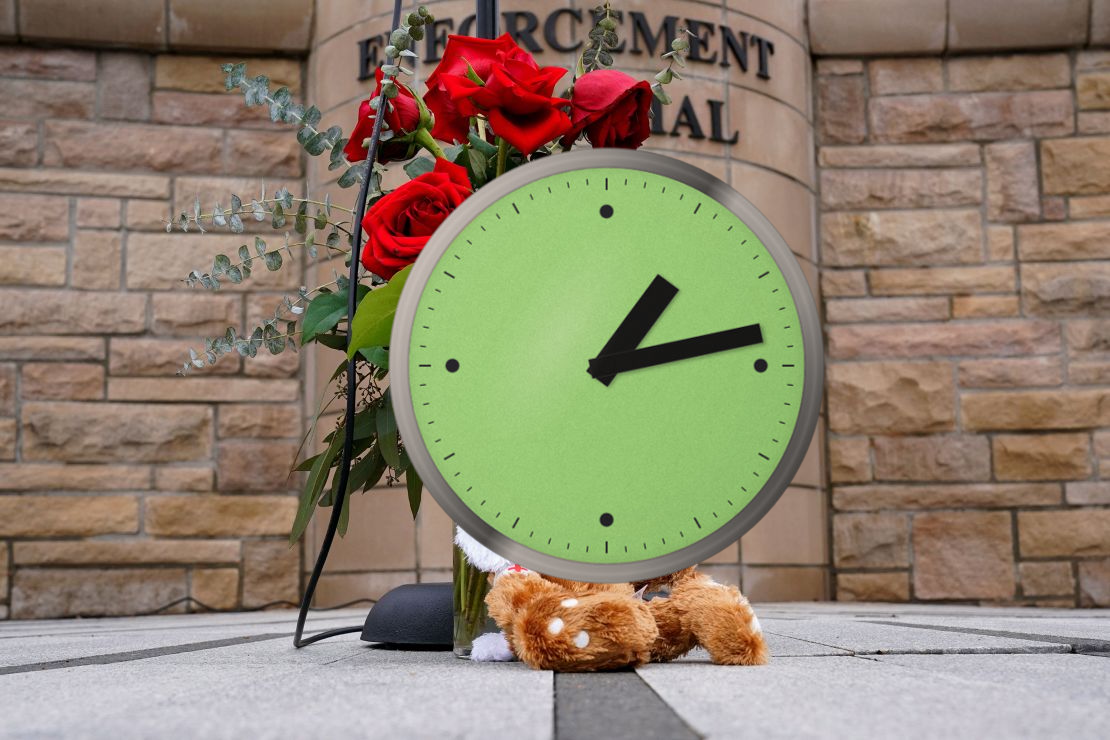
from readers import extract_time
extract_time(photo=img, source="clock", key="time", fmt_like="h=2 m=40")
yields h=1 m=13
